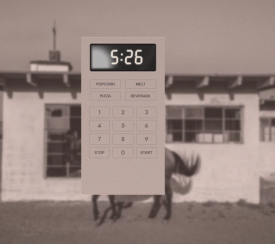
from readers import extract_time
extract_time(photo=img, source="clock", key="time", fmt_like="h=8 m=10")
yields h=5 m=26
